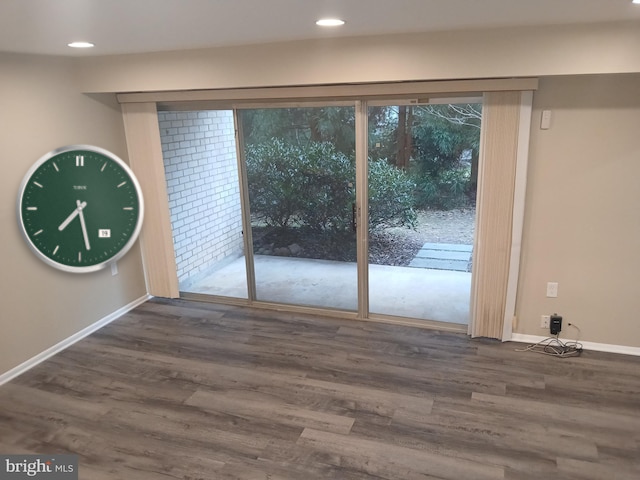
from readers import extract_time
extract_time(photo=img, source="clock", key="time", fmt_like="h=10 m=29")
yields h=7 m=28
